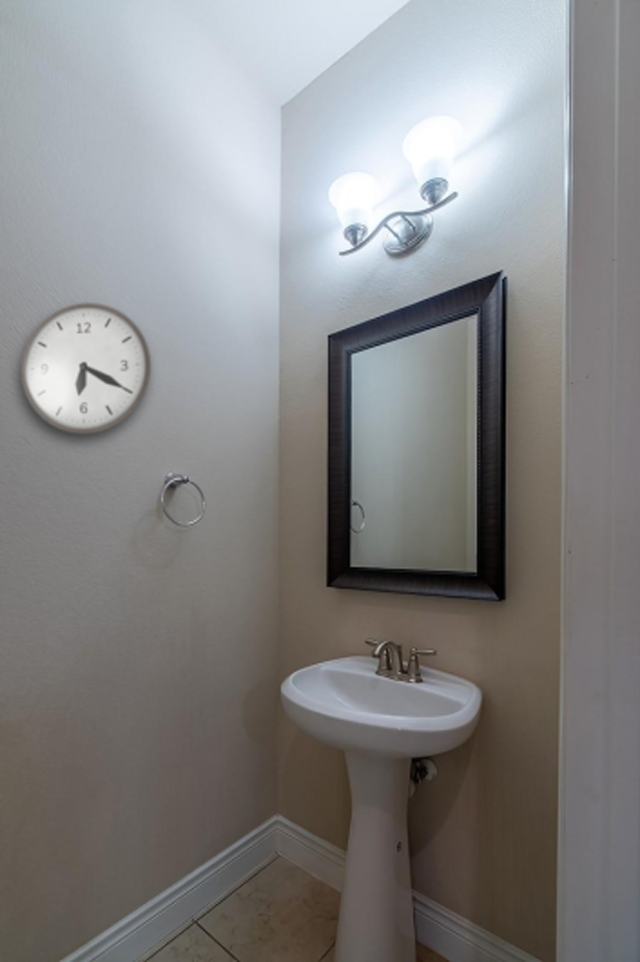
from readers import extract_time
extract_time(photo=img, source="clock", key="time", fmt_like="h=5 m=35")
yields h=6 m=20
